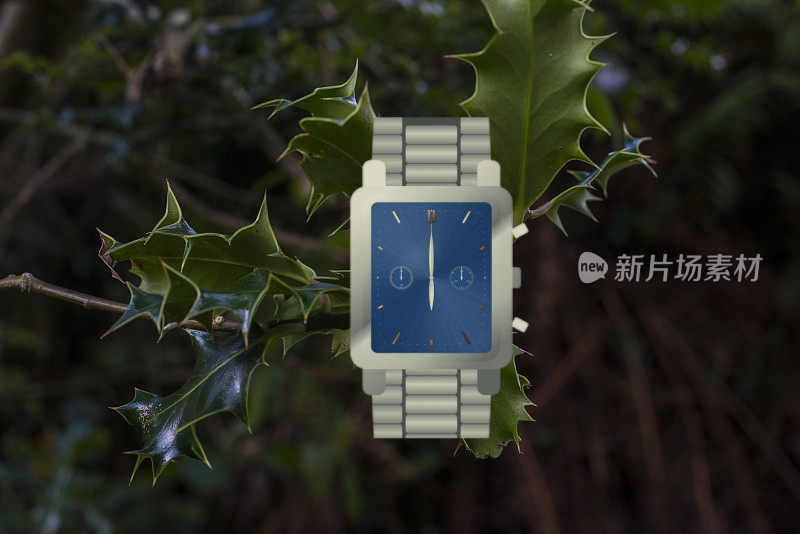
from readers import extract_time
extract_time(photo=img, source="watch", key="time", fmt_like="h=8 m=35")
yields h=6 m=0
